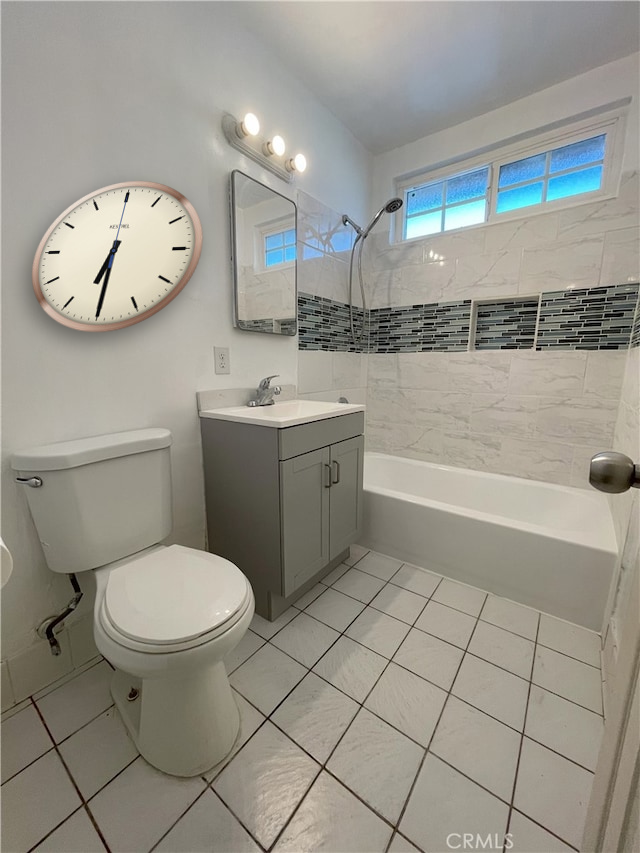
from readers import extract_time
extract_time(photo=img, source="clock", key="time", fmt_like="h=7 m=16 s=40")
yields h=6 m=30 s=0
